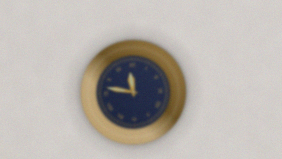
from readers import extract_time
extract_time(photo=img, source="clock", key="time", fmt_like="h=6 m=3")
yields h=11 m=47
